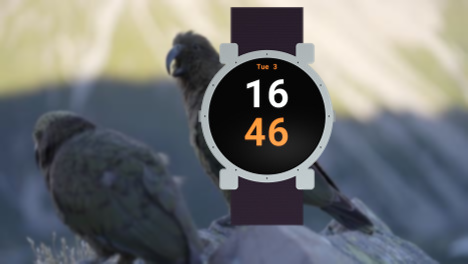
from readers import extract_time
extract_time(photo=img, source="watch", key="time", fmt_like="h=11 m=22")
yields h=16 m=46
